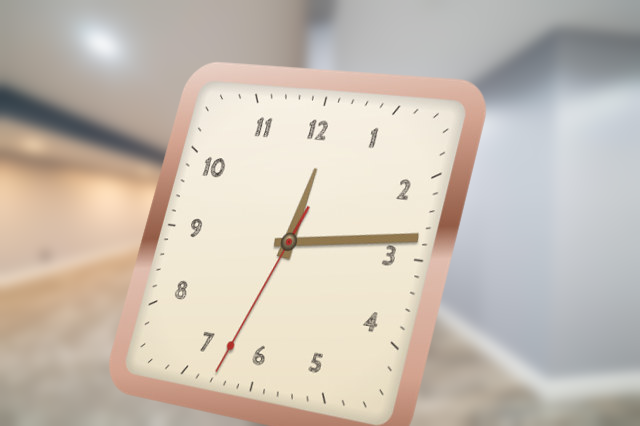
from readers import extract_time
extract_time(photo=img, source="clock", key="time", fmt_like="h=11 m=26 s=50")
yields h=12 m=13 s=33
